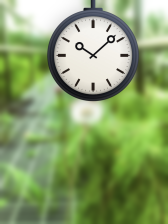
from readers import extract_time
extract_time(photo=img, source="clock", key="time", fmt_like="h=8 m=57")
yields h=10 m=8
